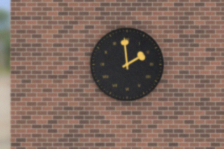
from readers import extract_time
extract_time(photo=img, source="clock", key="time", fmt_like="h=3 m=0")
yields h=1 m=59
